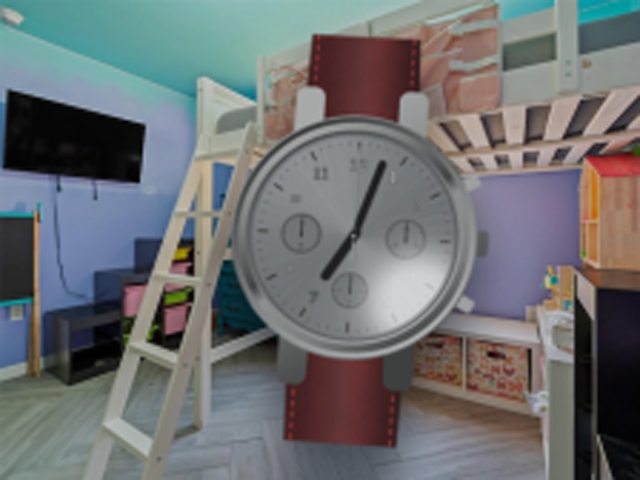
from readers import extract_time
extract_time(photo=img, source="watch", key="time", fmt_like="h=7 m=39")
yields h=7 m=3
